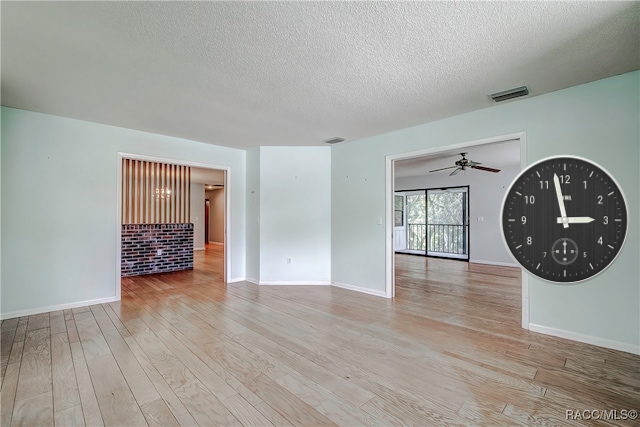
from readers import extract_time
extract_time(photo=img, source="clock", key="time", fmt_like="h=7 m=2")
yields h=2 m=58
